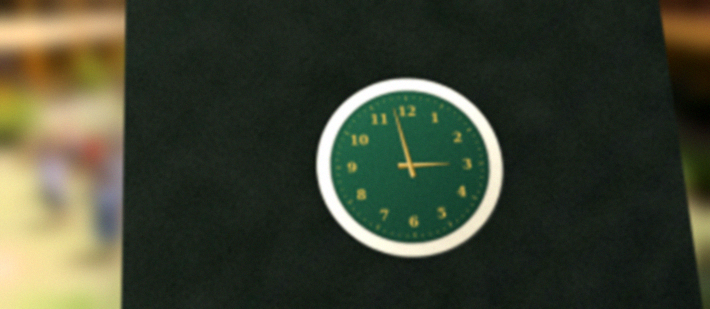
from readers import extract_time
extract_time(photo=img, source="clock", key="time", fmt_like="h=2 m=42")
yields h=2 m=58
